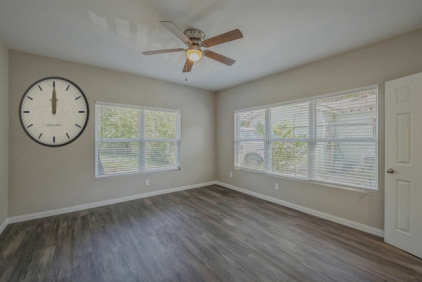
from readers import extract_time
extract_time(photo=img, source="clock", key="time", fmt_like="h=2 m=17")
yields h=12 m=0
